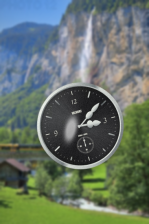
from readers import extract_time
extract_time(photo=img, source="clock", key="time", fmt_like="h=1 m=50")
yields h=3 m=9
